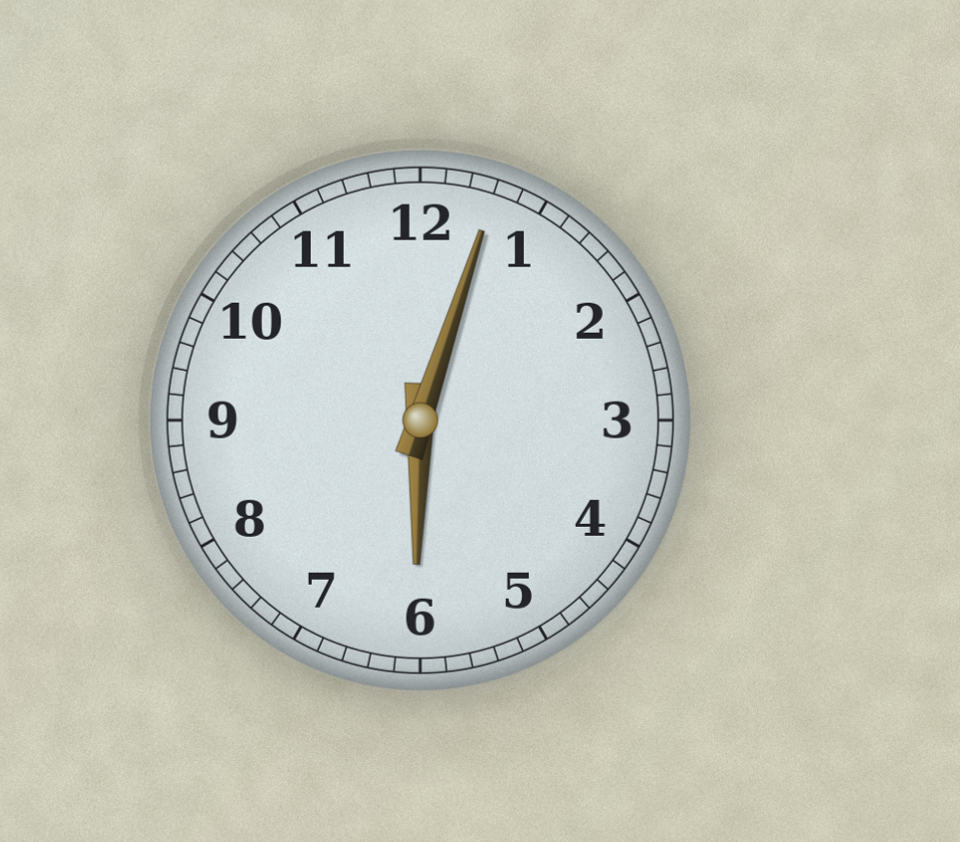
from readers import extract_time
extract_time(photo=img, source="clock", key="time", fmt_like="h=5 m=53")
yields h=6 m=3
